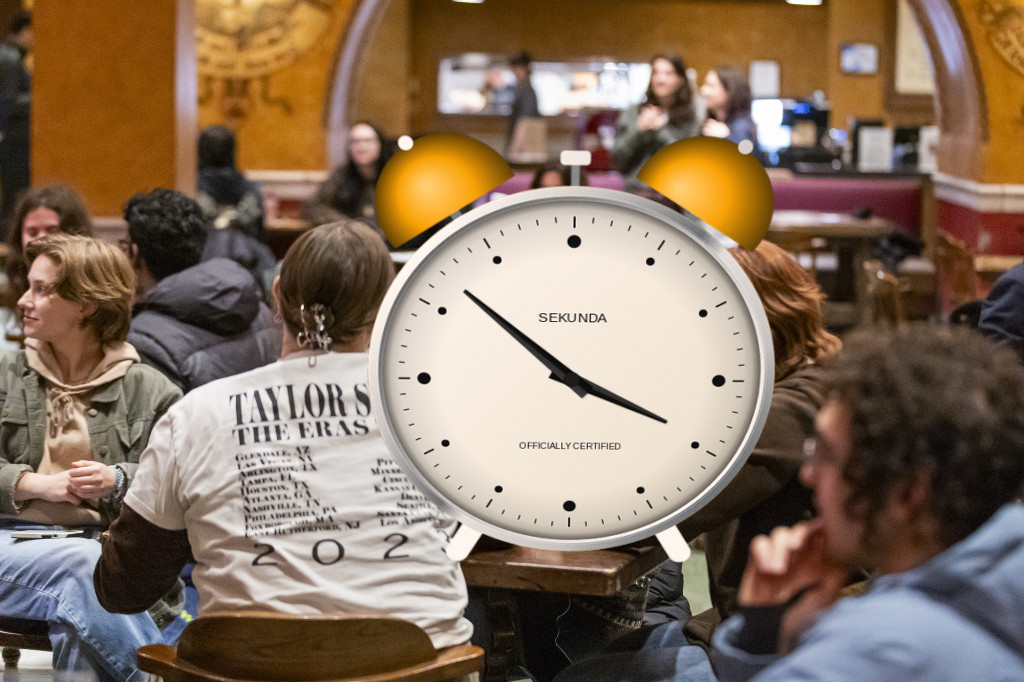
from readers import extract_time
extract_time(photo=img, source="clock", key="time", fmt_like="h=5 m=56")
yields h=3 m=52
